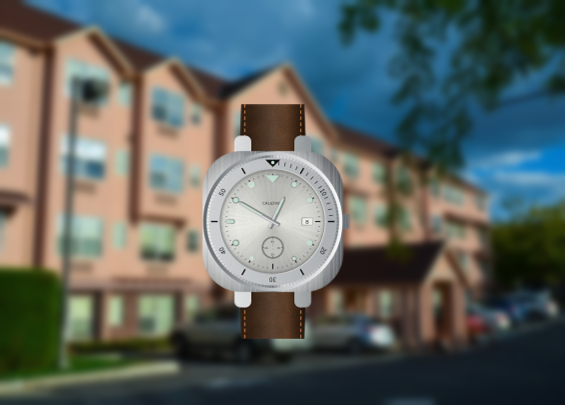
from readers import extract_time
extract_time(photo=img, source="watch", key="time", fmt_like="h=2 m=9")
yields h=12 m=50
